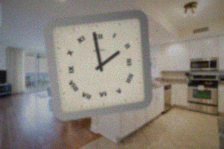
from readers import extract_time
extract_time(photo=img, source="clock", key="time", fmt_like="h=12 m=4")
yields h=1 m=59
